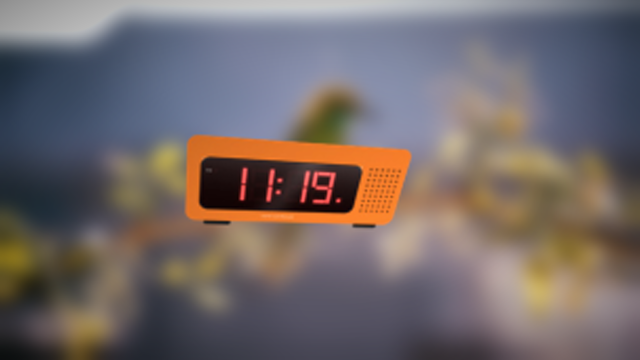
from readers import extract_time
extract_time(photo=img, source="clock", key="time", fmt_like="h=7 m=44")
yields h=11 m=19
